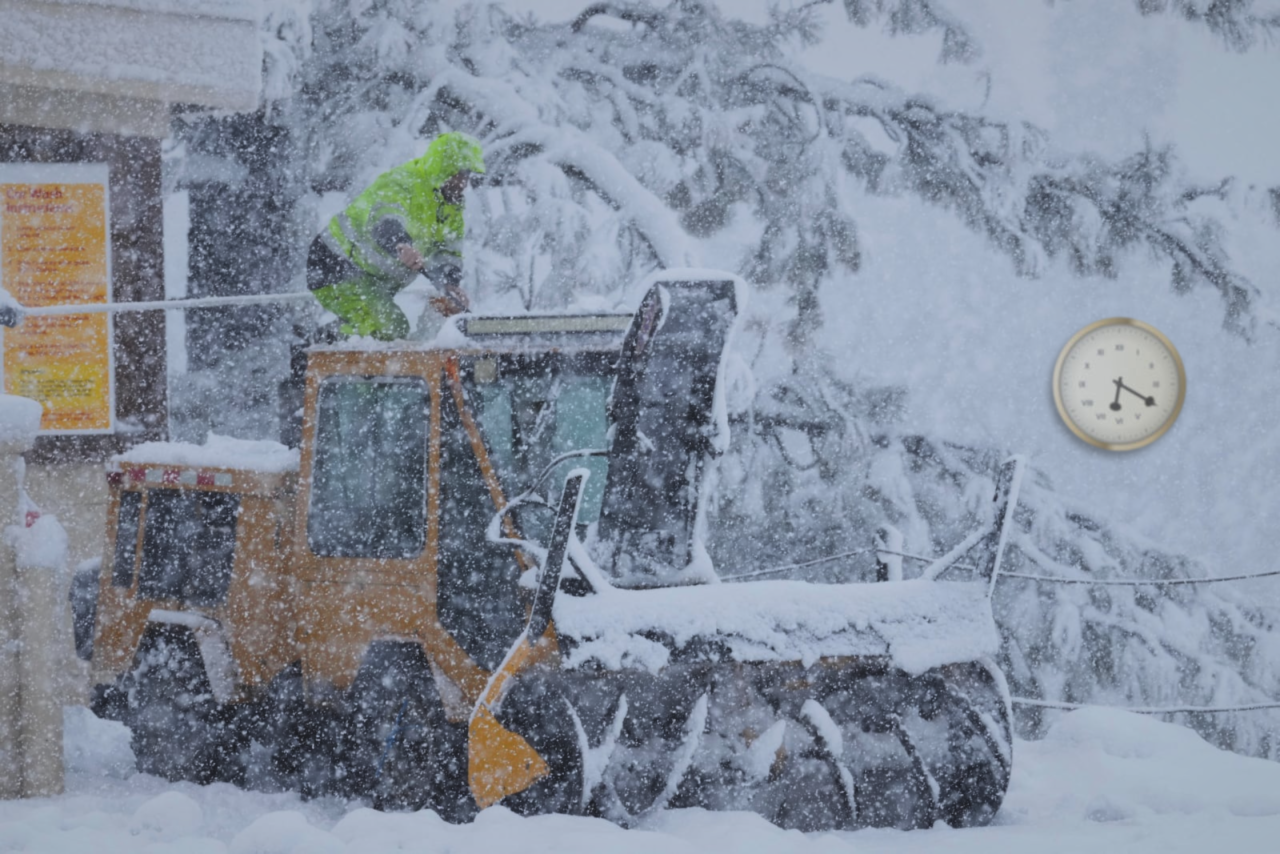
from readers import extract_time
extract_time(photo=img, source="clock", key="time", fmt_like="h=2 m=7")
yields h=6 m=20
